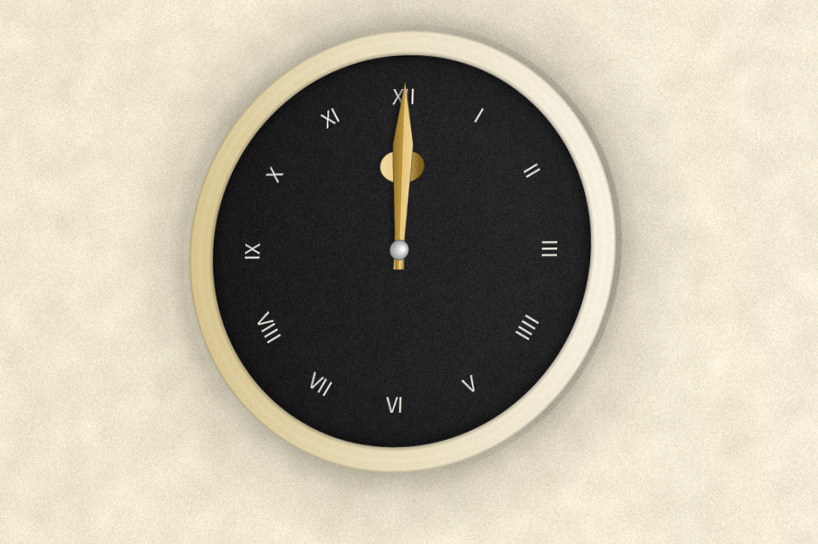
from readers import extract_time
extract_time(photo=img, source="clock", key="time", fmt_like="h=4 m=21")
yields h=12 m=0
